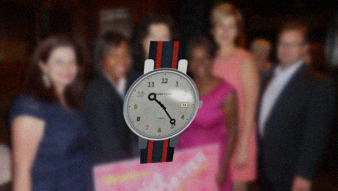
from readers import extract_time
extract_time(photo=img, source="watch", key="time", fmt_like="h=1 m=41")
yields h=10 m=24
